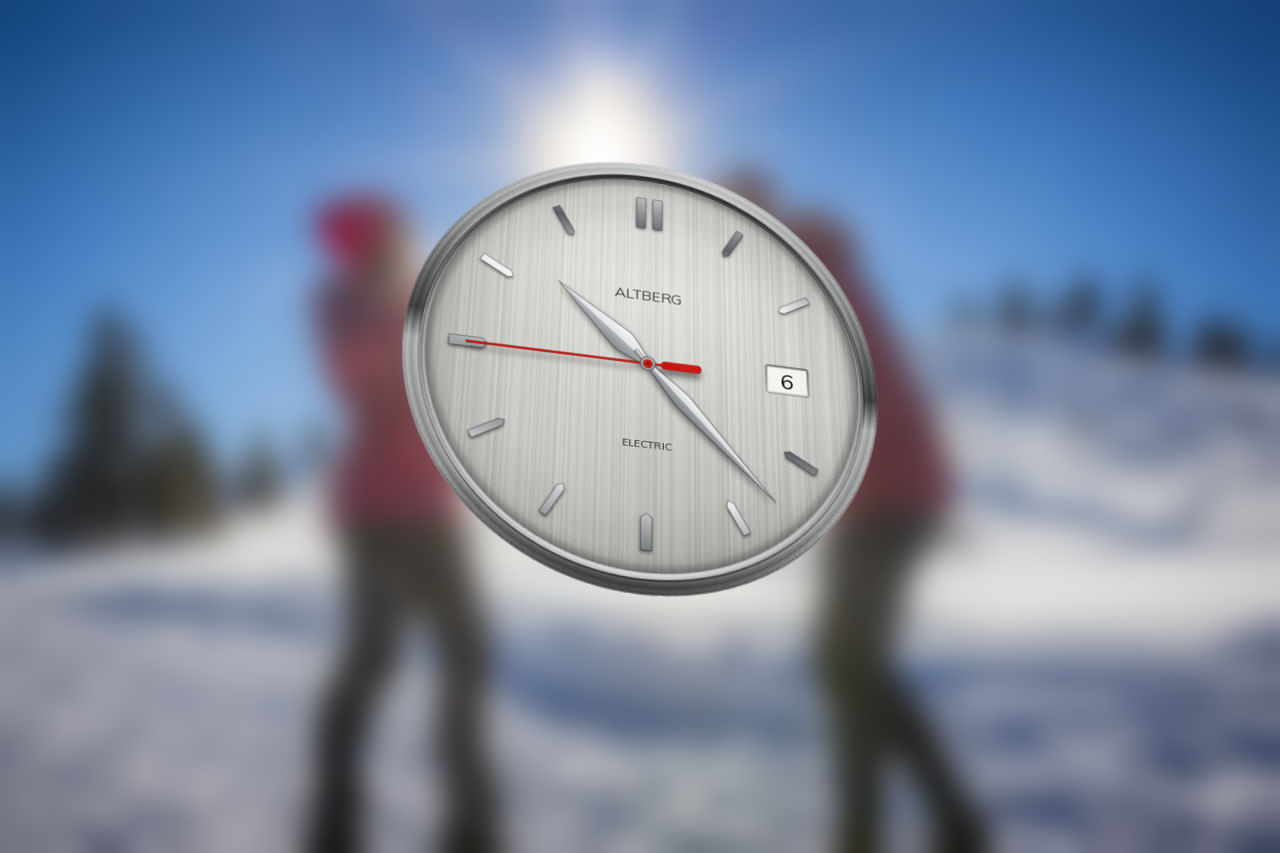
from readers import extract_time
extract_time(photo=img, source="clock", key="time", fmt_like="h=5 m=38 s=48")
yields h=10 m=22 s=45
